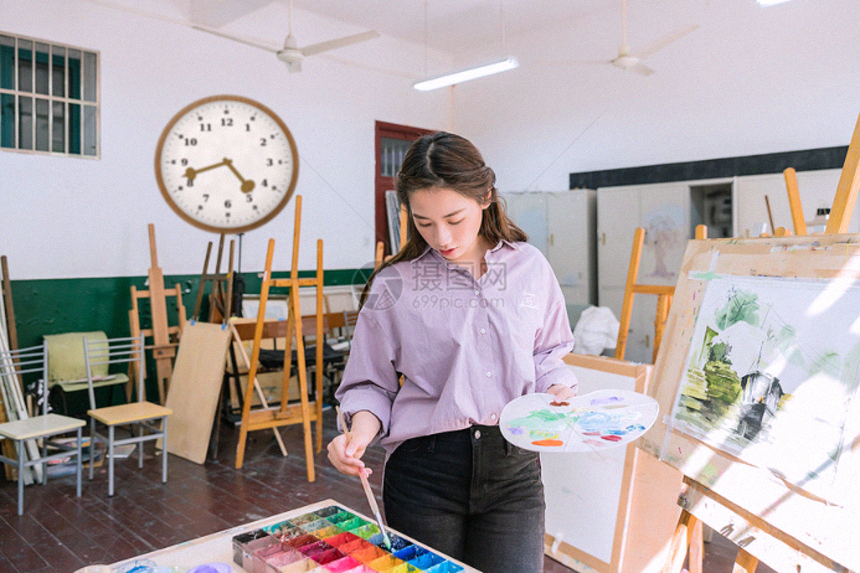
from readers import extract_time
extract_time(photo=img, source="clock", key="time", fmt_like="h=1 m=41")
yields h=4 m=42
